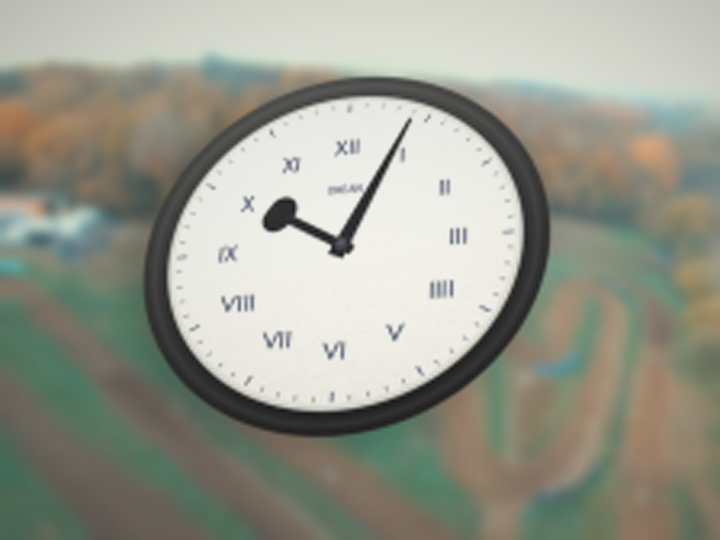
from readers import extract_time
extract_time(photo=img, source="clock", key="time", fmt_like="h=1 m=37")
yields h=10 m=4
